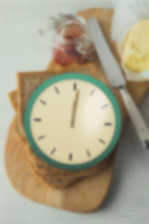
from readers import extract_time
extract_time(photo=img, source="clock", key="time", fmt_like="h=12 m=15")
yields h=12 m=1
